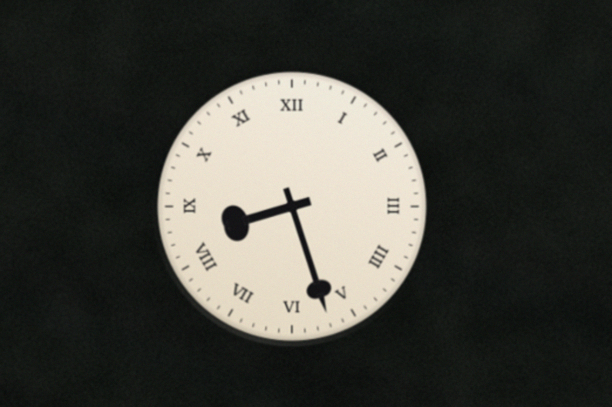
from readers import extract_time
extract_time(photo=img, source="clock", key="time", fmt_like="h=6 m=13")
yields h=8 m=27
